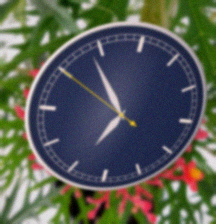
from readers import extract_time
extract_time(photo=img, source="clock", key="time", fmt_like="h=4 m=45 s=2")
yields h=6 m=53 s=50
